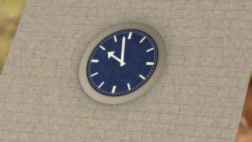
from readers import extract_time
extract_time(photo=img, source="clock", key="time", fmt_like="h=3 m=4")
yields h=9 m=58
